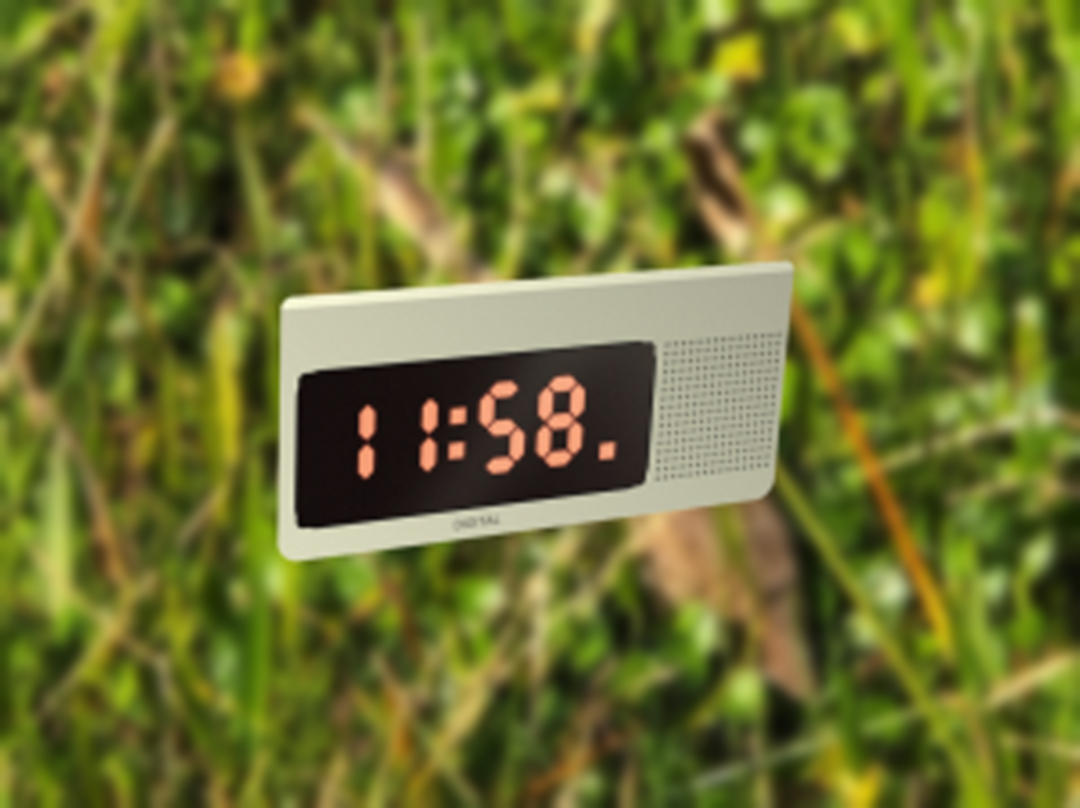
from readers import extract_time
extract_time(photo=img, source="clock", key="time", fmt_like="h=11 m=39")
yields h=11 m=58
